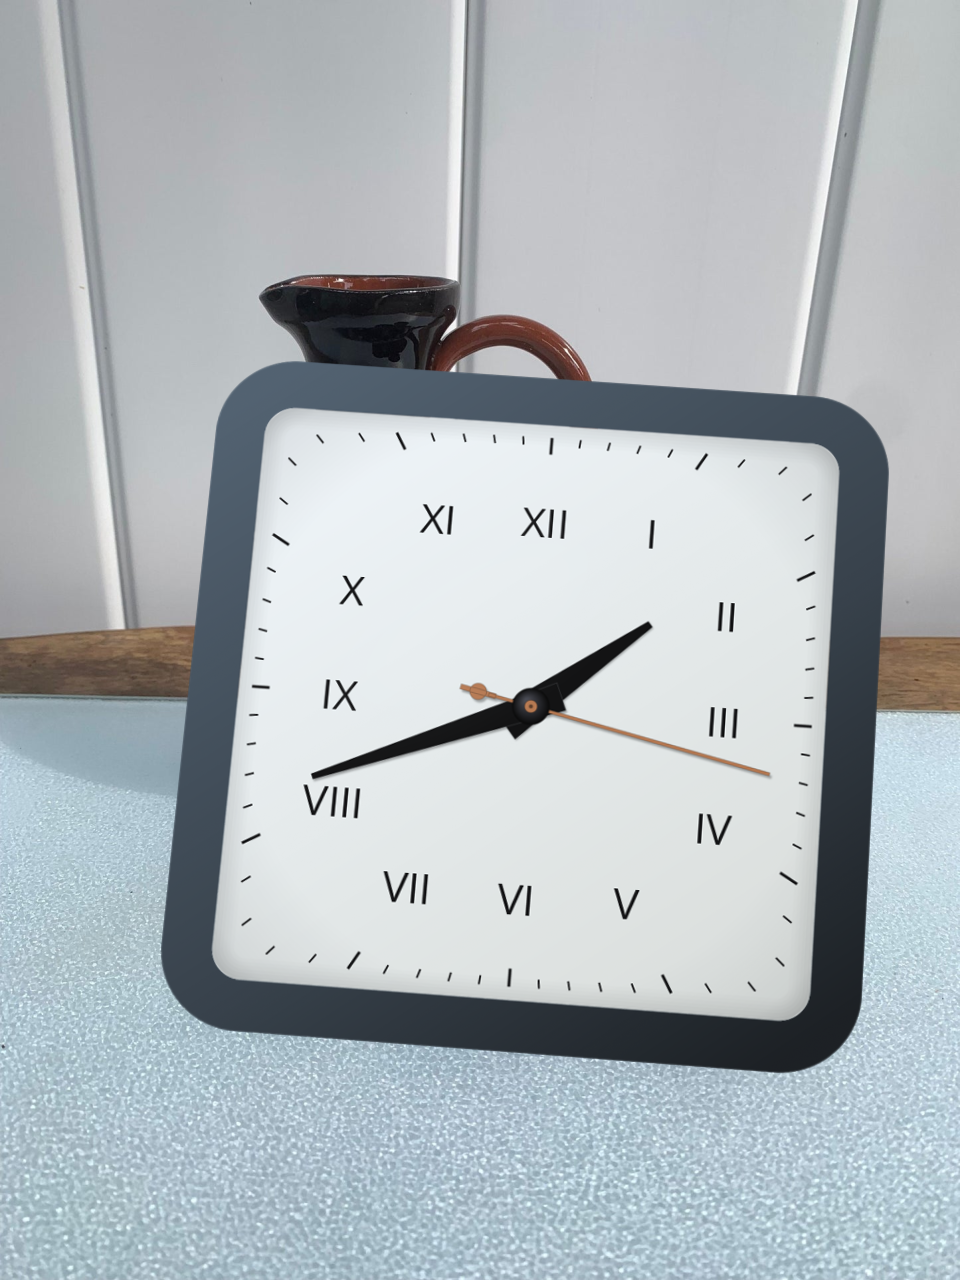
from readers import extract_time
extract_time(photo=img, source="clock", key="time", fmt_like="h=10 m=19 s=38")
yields h=1 m=41 s=17
